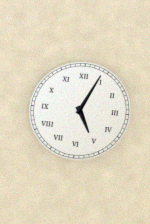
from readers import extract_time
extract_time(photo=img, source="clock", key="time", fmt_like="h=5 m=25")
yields h=5 m=4
